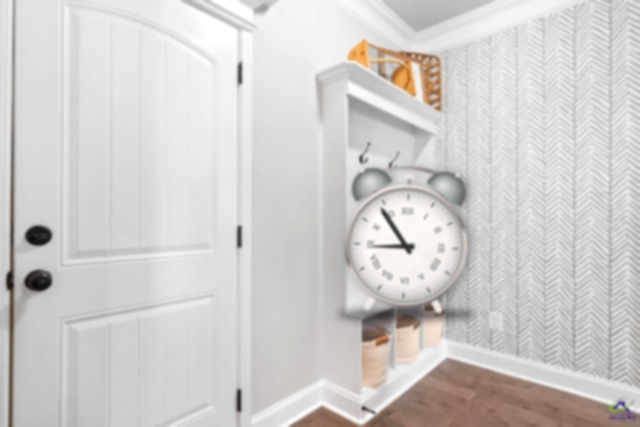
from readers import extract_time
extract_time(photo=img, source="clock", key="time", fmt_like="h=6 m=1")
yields h=8 m=54
